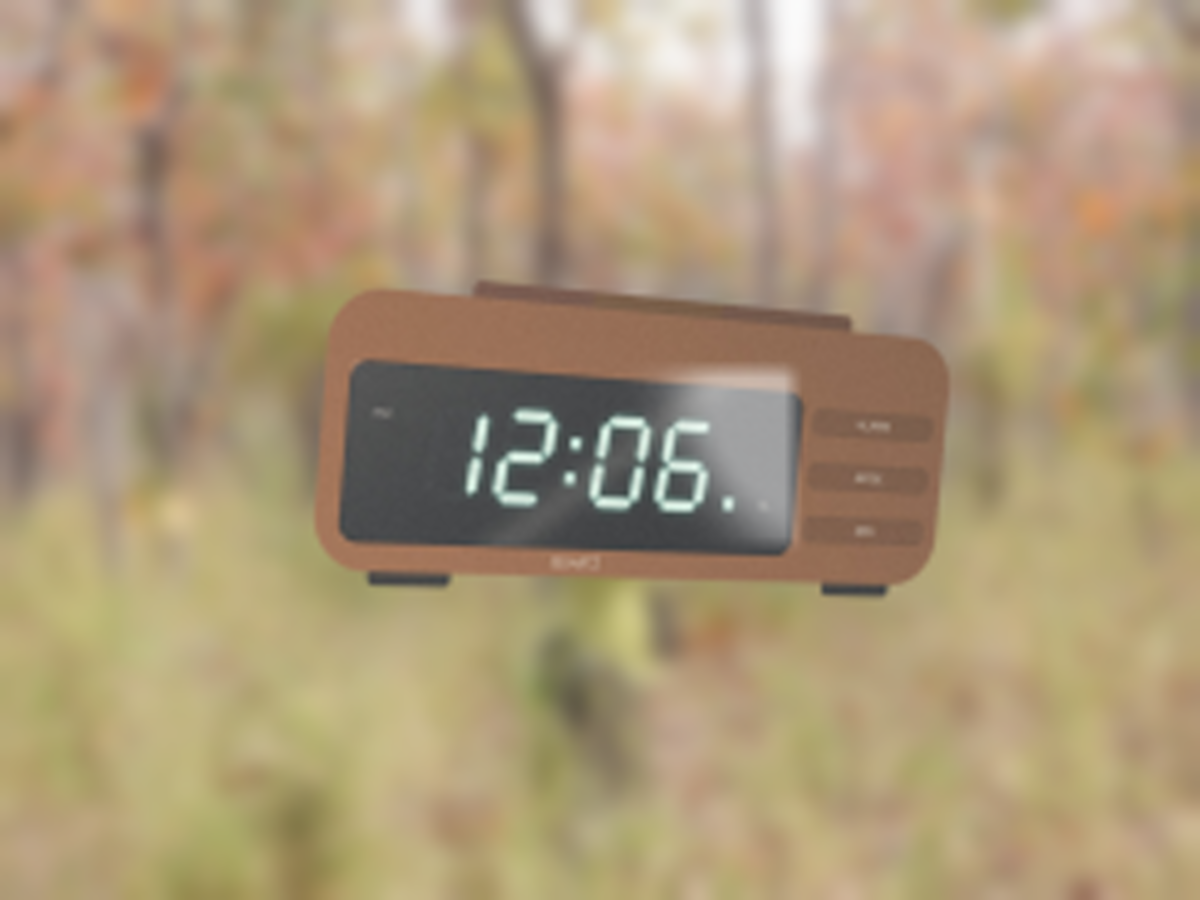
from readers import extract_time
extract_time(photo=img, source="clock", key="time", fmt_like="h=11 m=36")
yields h=12 m=6
